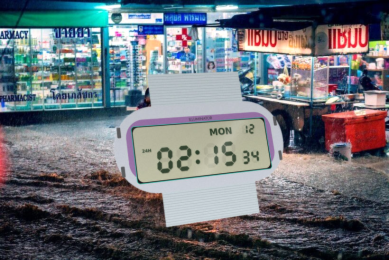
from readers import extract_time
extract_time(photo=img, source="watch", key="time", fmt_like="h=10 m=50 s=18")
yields h=2 m=15 s=34
